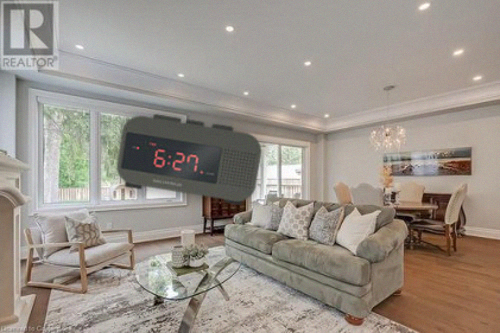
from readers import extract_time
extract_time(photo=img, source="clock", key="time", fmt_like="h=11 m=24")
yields h=6 m=27
